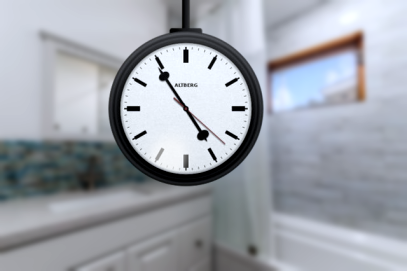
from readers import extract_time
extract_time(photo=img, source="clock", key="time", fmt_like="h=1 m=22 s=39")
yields h=4 m=54 s=22
